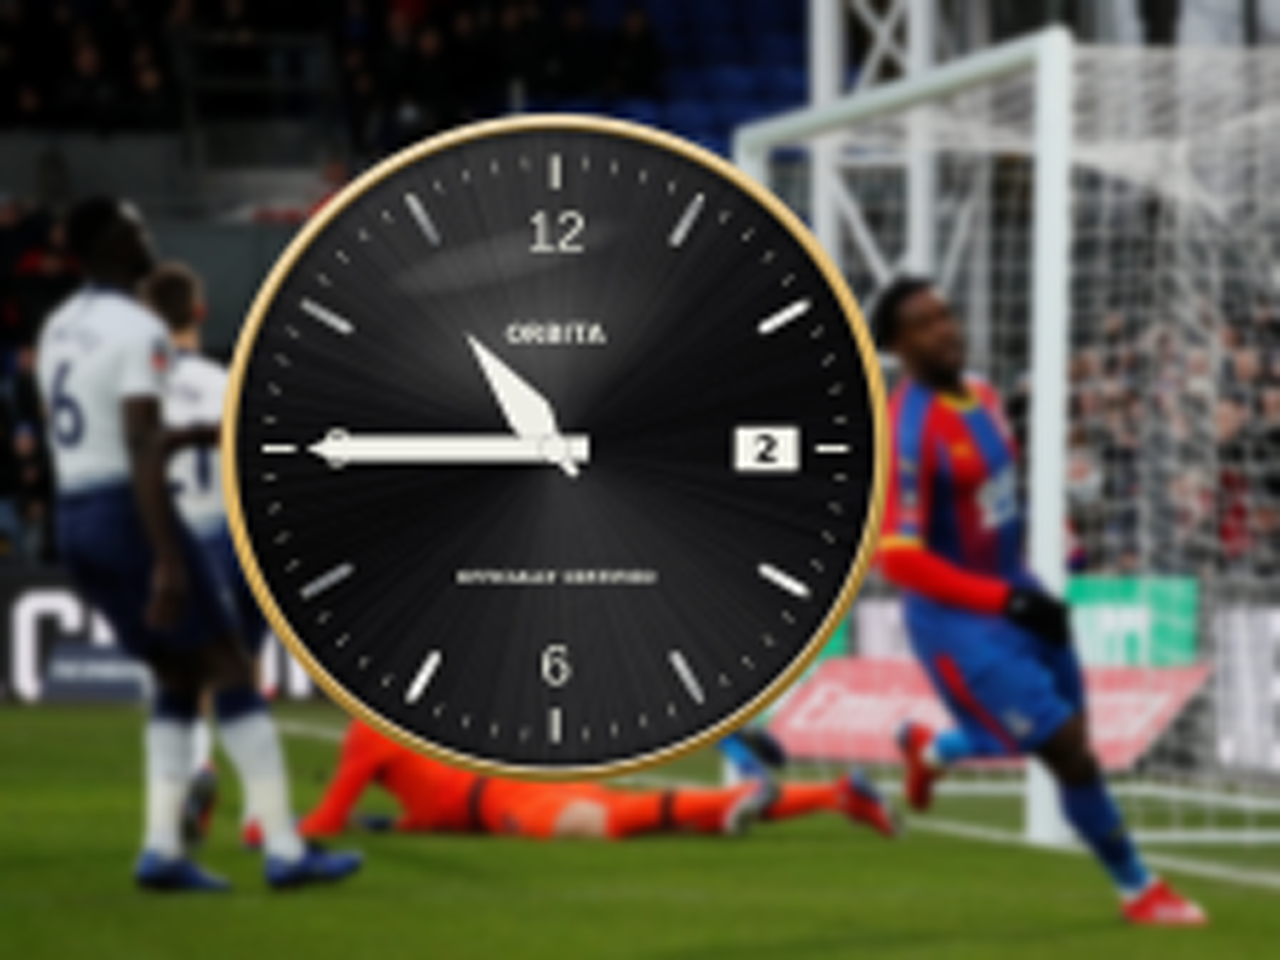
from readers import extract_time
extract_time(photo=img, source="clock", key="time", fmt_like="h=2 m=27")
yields h=10 m=45
